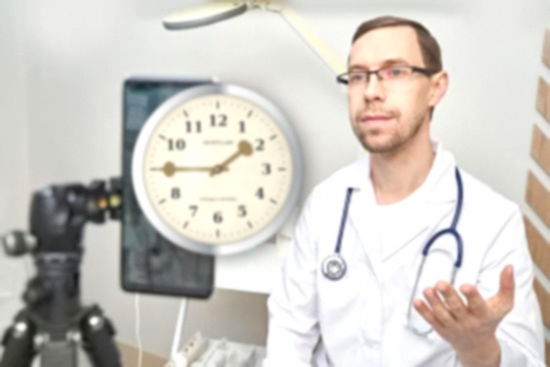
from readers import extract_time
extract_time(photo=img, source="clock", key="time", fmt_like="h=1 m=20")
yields h=1 m=45
